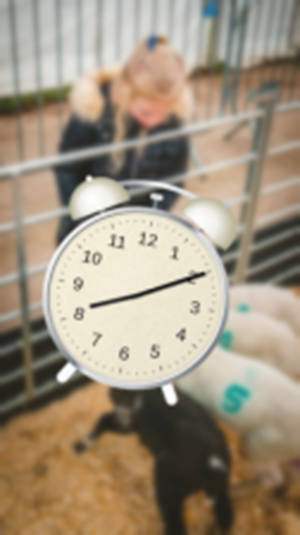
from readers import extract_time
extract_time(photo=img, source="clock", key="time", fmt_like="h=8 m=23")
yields h=8 m=10
